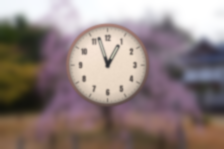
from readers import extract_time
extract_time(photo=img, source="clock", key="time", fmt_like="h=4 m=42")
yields h=12 m=57
